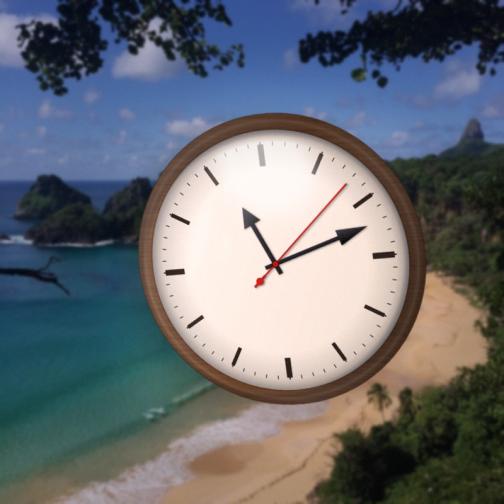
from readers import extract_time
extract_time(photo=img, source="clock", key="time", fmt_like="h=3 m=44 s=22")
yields h=11 m=12 s=8
